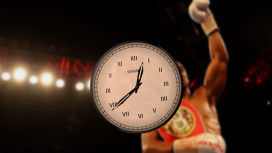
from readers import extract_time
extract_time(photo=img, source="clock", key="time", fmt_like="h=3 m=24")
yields h=12 m=39
